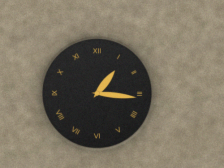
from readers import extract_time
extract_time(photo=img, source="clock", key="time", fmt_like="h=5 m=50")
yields h=1 m=16
